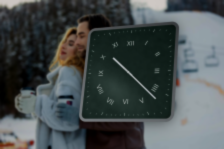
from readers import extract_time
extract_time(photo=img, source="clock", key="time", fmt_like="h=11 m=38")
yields h=10 m=22
